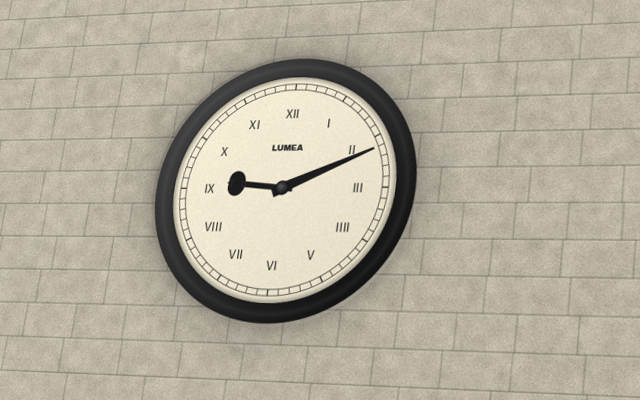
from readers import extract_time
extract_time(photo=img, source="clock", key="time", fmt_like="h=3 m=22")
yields h=9 m=11
